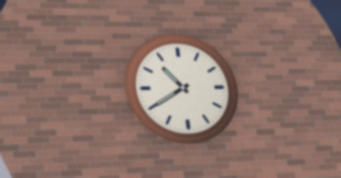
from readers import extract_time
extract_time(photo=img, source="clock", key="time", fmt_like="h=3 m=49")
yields h=10 m=40
